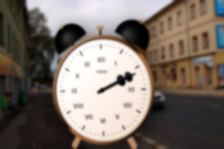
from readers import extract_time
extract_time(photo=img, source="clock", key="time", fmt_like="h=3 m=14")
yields h=2 m=11
